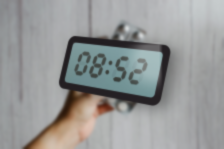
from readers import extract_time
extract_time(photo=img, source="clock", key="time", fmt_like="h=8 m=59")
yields h=8 m=52
